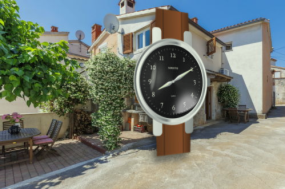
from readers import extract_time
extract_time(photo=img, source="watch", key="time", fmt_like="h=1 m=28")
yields h=8 m=10
